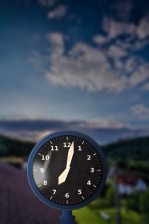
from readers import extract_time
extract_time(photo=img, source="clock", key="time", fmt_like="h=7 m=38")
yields h=7 m=2
